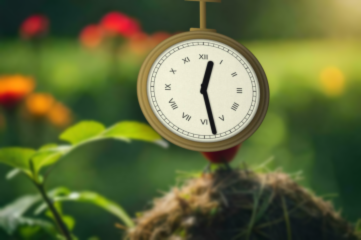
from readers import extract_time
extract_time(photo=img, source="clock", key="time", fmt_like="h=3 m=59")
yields h=12 m=28
